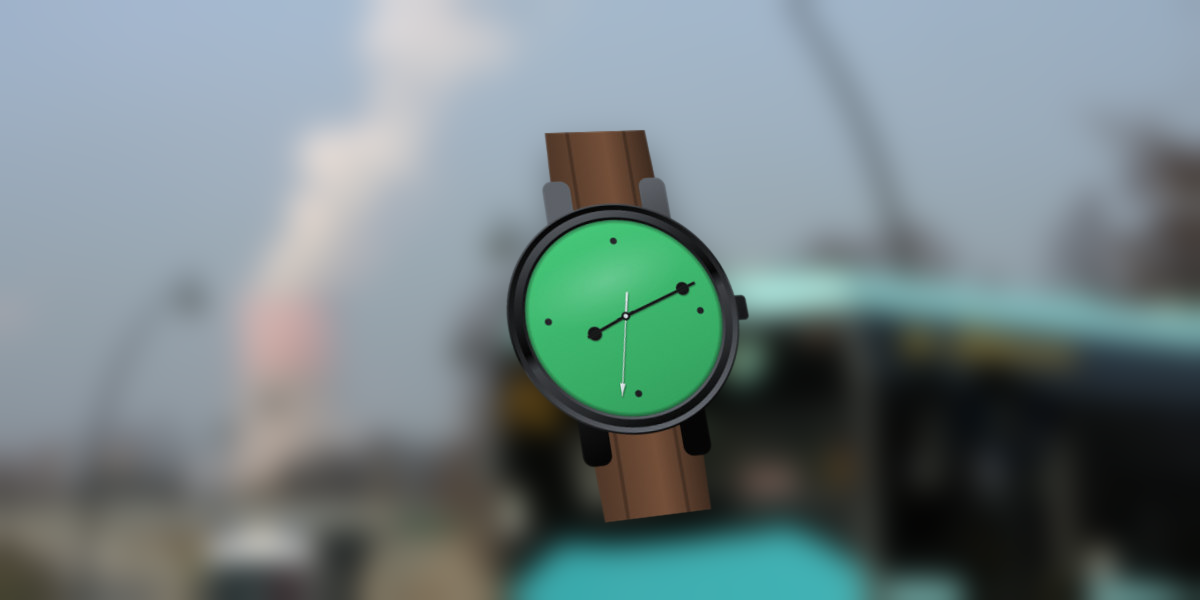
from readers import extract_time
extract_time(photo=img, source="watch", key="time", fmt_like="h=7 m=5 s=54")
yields h=8 m=11 s=32
